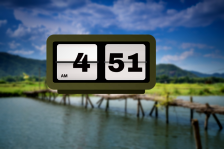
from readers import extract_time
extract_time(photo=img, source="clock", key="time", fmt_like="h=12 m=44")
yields h=4 m=51
